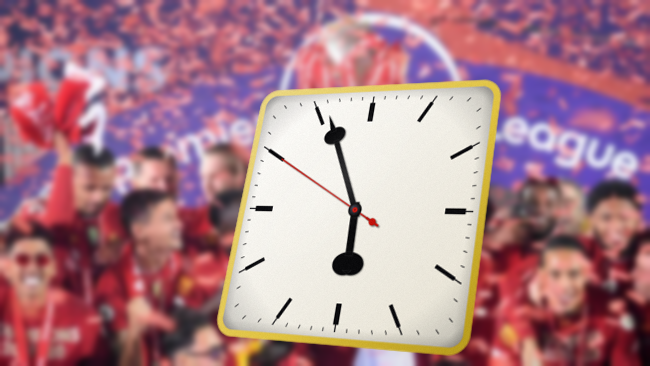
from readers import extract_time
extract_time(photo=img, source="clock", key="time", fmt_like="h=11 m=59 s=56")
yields h=5 m=55 s=50
